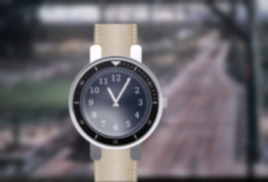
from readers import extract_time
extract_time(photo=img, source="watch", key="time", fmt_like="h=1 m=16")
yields h=11 m=5
